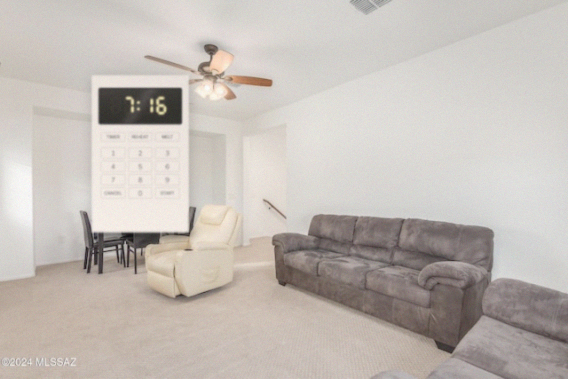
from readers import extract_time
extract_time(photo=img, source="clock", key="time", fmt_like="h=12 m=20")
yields h=7 m=16
